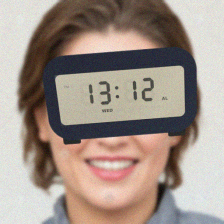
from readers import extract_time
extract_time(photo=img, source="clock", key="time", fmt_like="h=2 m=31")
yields h=13 m=12
